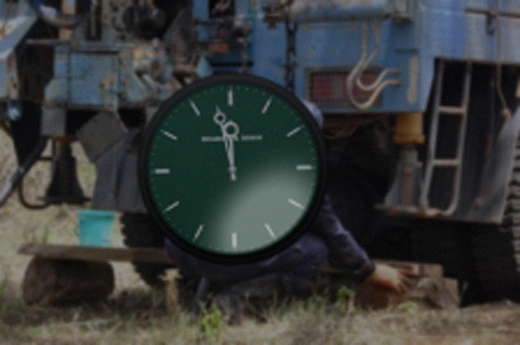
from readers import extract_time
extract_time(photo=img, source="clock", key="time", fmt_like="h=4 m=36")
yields h=11 m=58
